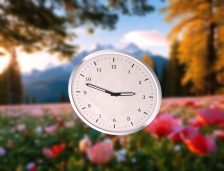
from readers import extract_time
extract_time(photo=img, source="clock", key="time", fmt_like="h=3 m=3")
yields h=2 m=48
